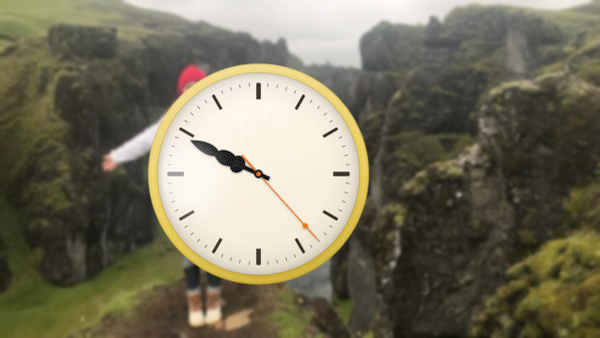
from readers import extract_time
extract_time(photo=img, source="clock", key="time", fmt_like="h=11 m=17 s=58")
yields h=9 m=49 s=23
